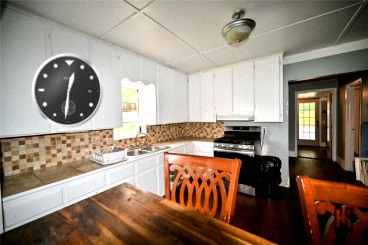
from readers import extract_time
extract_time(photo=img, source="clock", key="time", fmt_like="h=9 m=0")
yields h=12 m=31
